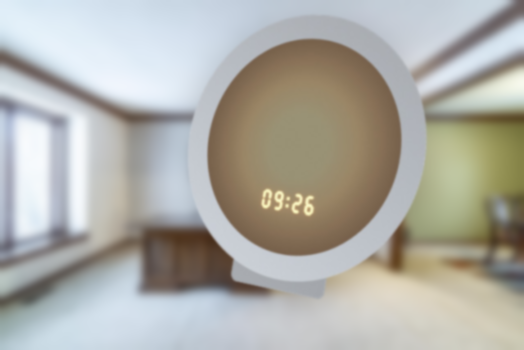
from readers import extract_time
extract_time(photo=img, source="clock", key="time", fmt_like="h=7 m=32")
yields h=9 m=26
